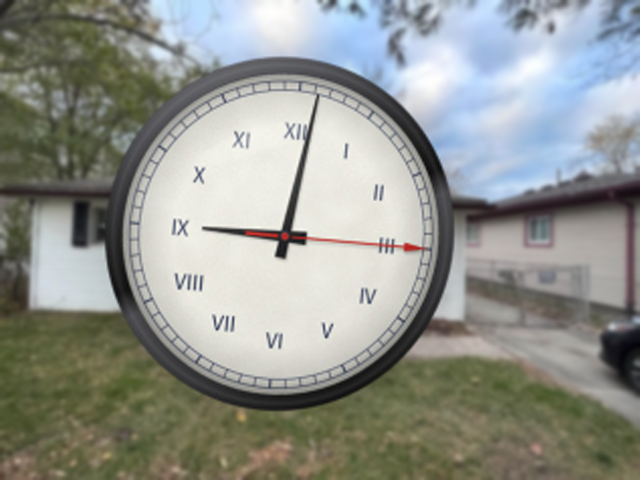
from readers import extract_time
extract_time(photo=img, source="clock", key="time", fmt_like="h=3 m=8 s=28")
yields h=9 m=1 s=15
